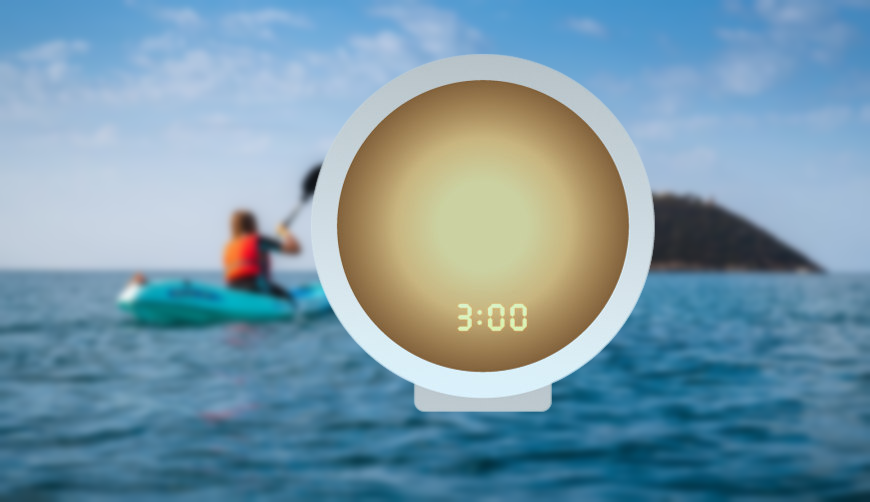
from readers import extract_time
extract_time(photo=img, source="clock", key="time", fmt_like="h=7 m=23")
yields h=3 m=0
